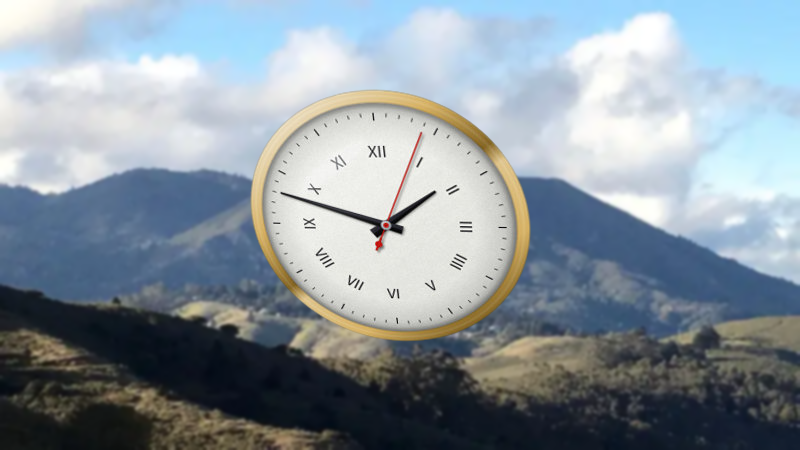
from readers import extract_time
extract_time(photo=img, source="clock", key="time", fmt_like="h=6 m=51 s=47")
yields h=1 m=48 s=4
